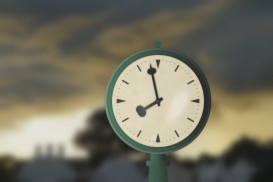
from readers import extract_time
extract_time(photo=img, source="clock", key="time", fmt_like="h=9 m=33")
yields h=7 m=58
